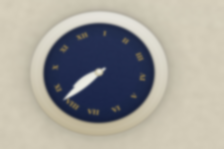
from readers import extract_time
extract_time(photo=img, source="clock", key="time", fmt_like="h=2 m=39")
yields h=8 m=42
